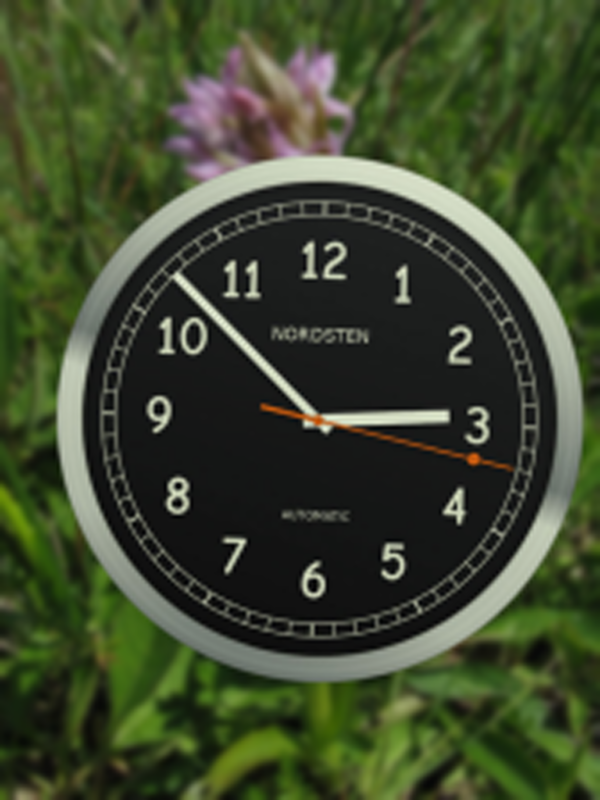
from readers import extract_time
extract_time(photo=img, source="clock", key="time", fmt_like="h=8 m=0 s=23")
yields h=2 m=52 s=17
